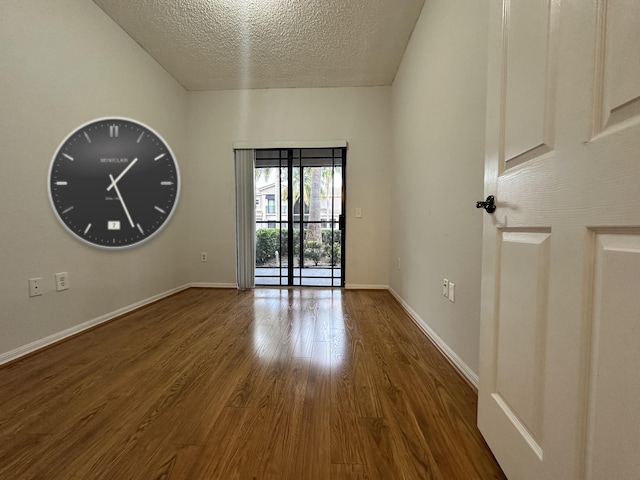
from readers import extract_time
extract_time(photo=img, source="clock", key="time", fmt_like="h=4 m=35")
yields h=1 m=26
